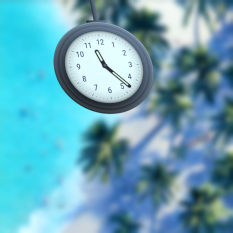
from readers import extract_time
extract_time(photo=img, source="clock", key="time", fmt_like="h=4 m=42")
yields h=11 m=23
